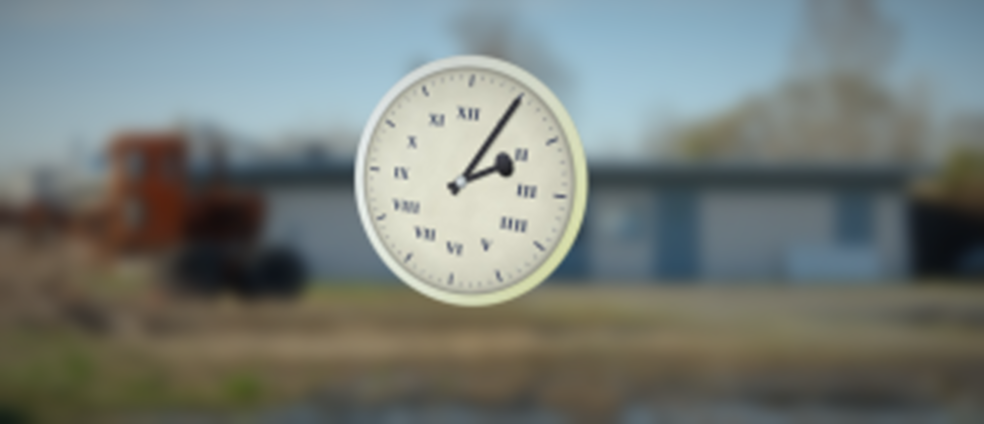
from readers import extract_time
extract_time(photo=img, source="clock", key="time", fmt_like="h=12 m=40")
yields h=2 m=5
